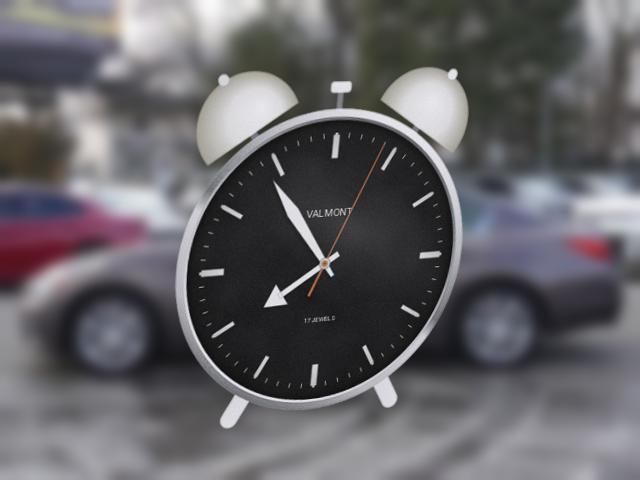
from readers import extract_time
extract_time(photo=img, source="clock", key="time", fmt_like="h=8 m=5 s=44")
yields h=7 m=54 s=4
